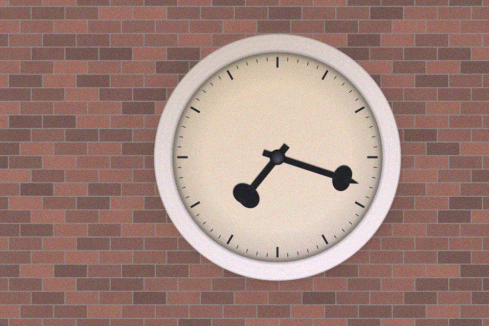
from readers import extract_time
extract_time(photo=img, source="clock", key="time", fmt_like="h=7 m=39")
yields h=7 m=18
